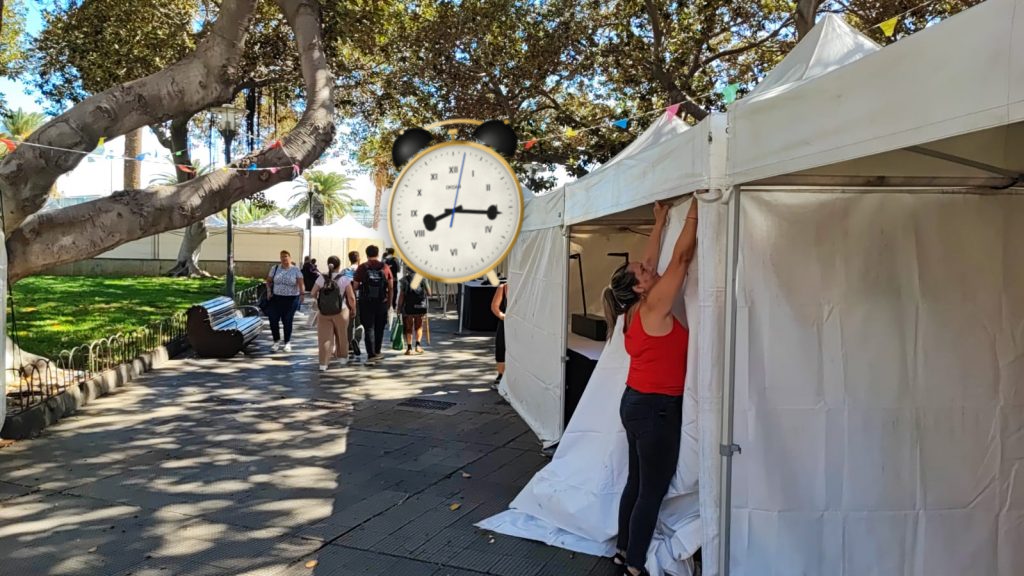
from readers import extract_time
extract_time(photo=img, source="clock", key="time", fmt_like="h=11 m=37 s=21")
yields h=8 m=16 s=2
